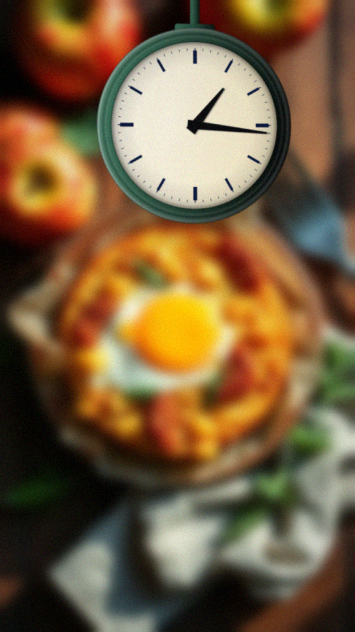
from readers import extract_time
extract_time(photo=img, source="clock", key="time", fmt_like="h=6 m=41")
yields h=1 m=16
